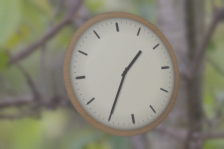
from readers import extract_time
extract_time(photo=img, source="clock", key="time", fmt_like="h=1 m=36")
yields h=1 m=35
